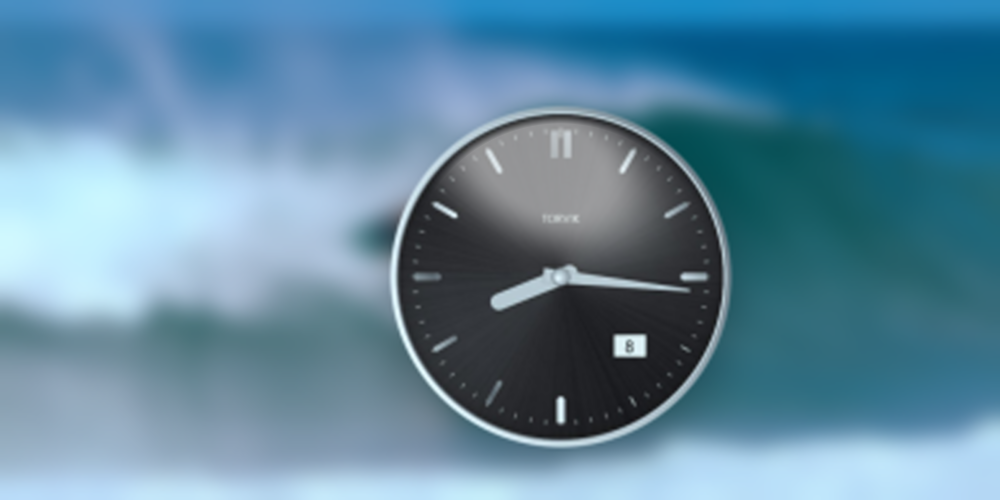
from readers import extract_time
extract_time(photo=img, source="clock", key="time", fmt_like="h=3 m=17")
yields h=8 m=16
